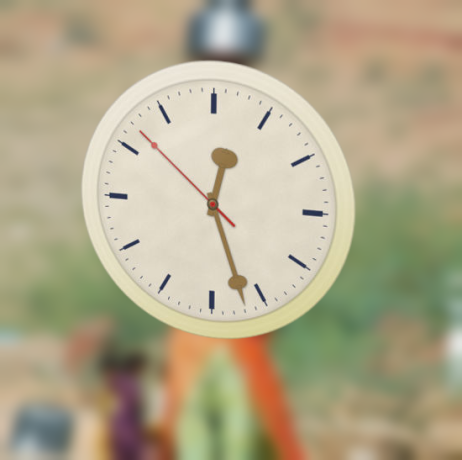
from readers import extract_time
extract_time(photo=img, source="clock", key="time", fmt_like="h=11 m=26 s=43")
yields h=12 m=26 s=52
